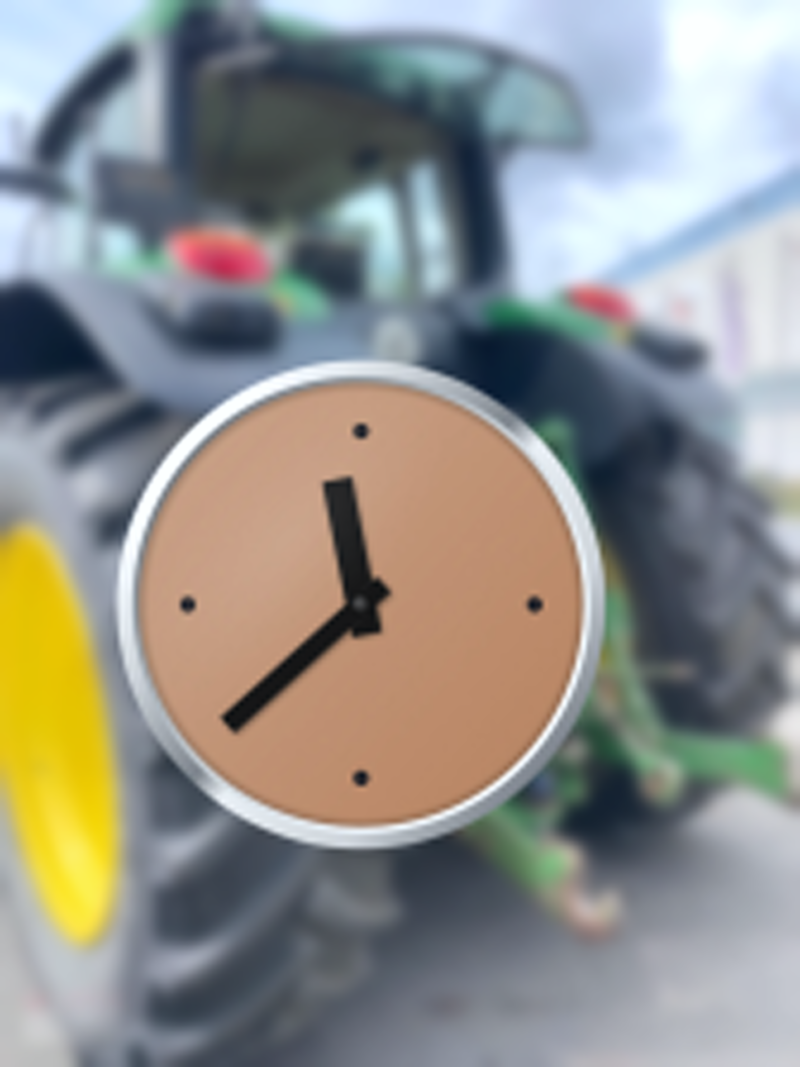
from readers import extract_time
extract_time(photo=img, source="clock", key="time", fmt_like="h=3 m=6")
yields h=11 m=38
